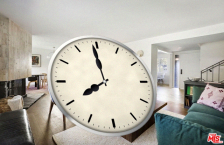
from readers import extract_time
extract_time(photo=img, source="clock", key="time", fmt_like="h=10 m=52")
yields h=7 m=59
